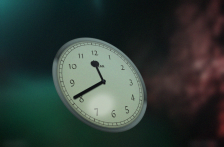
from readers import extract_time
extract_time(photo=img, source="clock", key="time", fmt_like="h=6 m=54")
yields h=11 m=41
